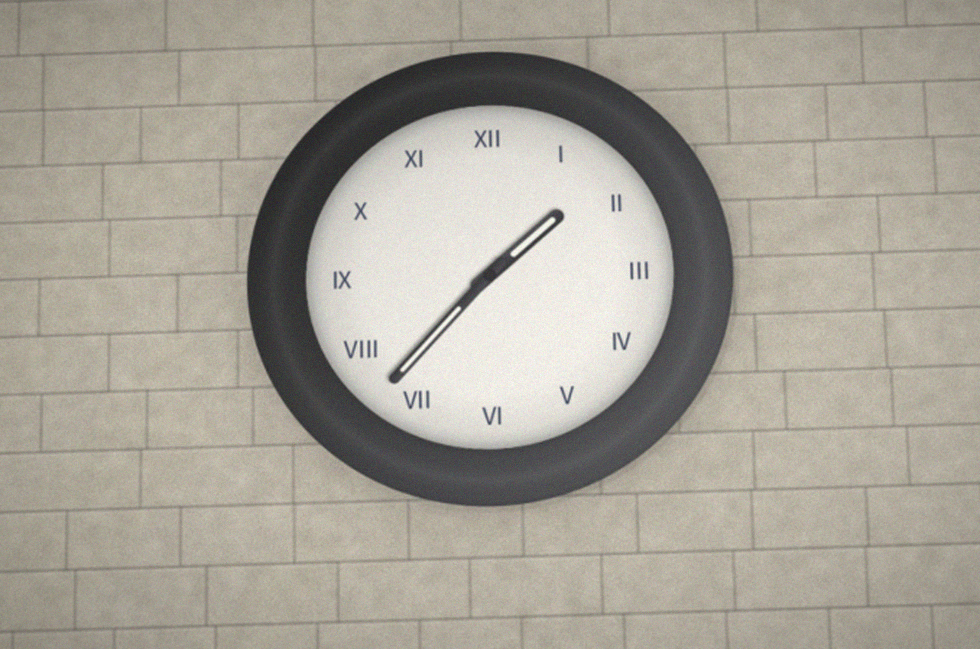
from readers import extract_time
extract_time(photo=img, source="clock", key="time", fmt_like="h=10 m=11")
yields h=1 m=37
